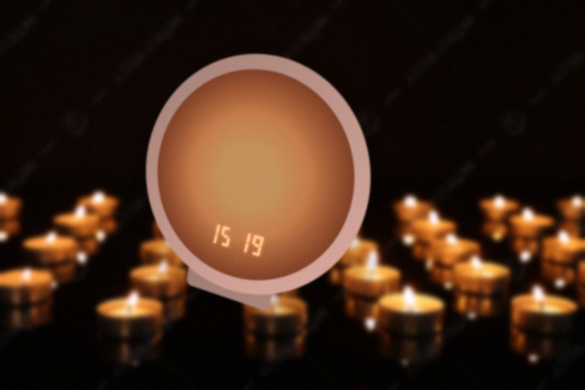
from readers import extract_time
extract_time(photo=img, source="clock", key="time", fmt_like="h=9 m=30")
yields h=15 m=19
